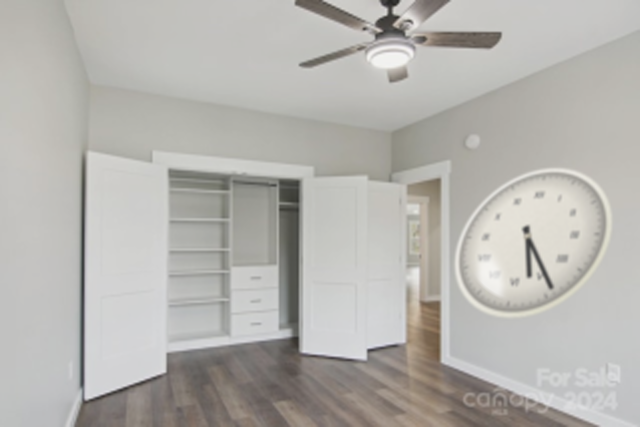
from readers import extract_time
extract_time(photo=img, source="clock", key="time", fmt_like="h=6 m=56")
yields h=5 m=24
